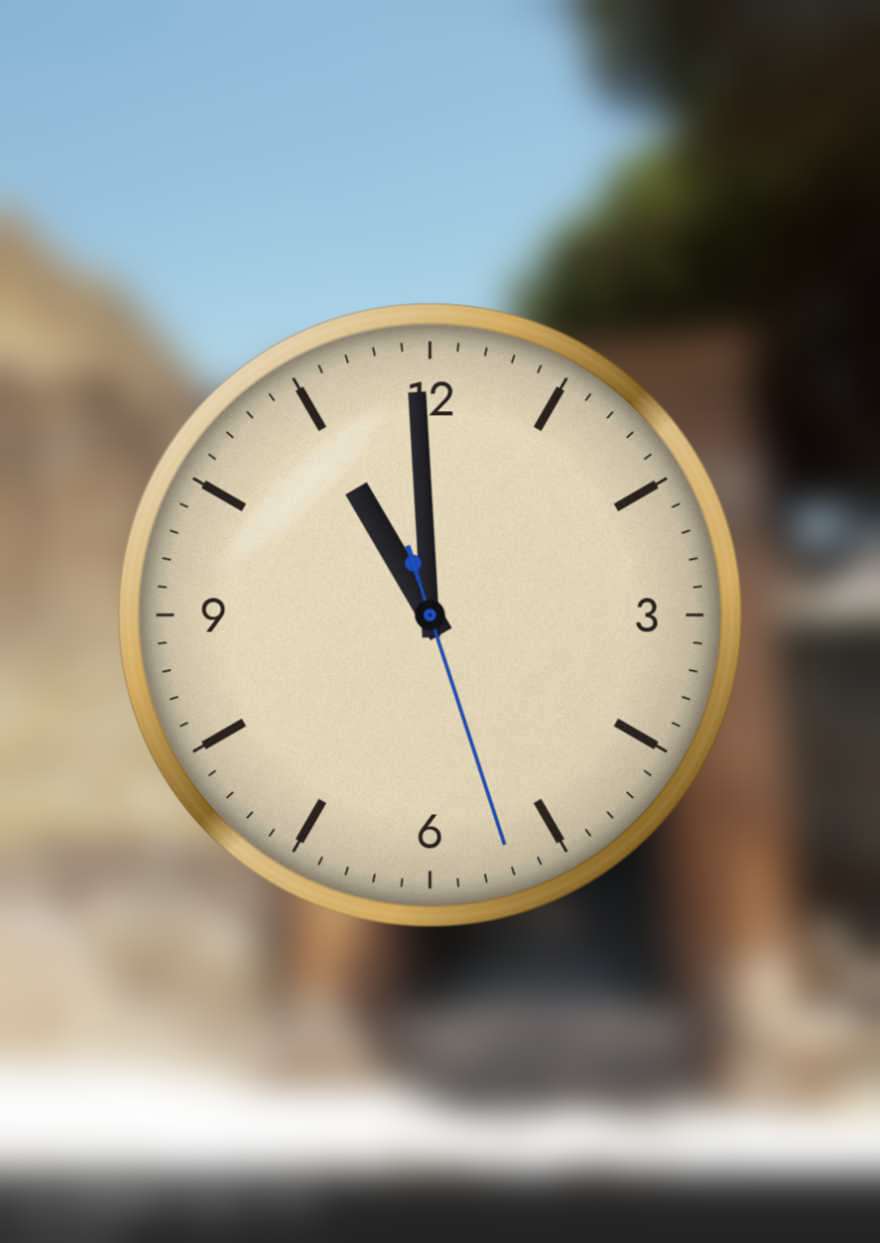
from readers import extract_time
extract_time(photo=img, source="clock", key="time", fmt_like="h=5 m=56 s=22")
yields h=10 m=59 s=27
